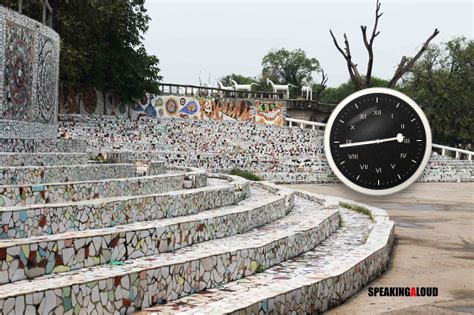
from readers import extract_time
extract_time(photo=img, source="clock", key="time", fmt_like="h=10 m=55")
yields h=2 m=44
